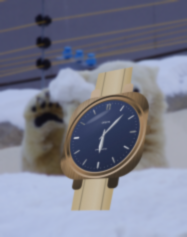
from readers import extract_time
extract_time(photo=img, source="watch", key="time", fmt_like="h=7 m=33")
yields h=6 m=7
